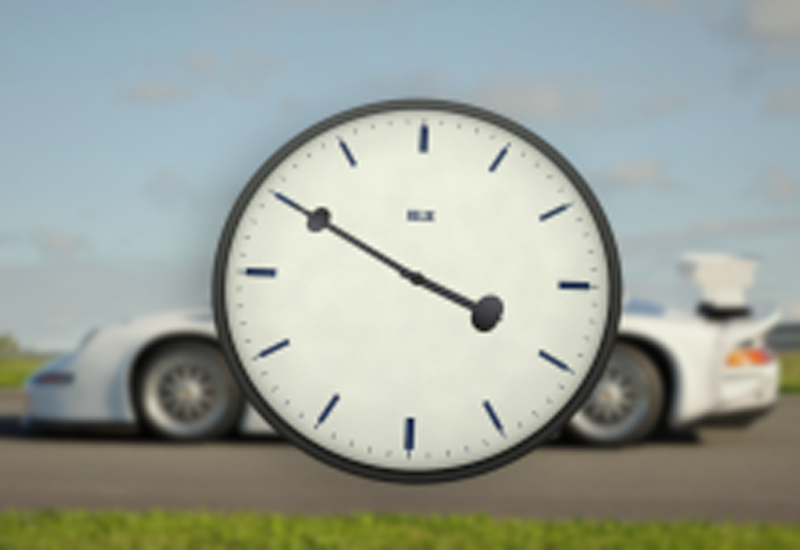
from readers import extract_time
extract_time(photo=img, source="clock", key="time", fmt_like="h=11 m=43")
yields h=3 m=50
